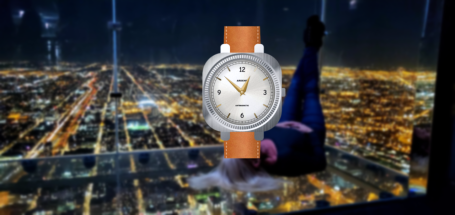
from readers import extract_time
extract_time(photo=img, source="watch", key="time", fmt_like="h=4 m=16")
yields h=12 m=52
